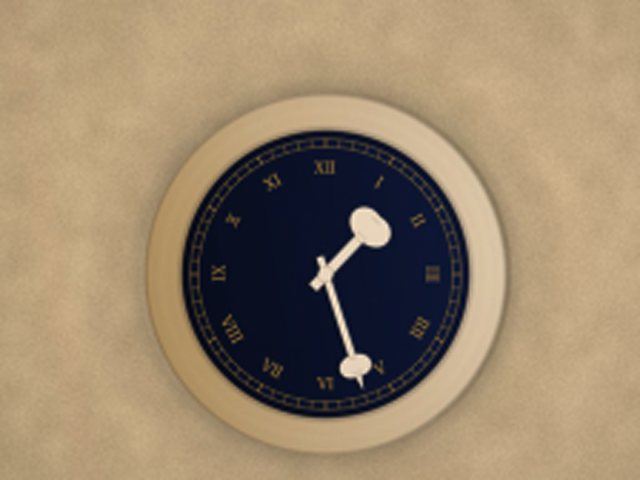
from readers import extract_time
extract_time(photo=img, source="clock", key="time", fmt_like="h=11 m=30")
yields h=1 m=27
